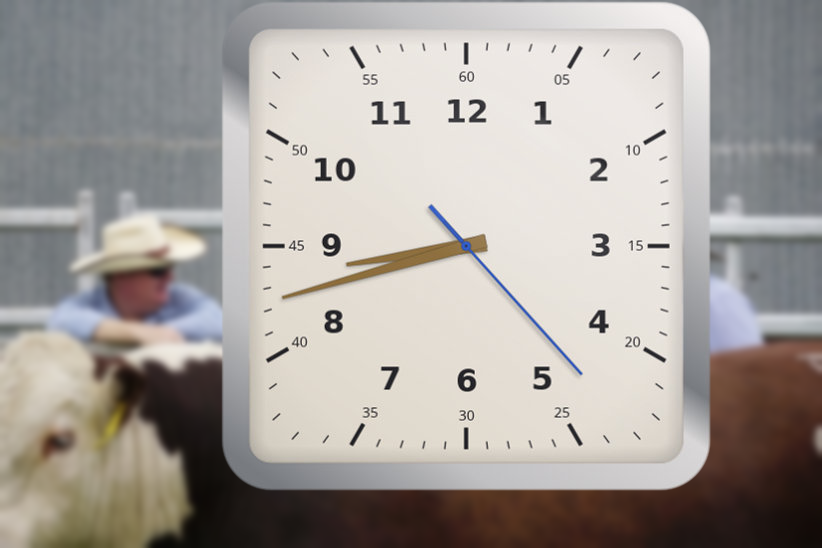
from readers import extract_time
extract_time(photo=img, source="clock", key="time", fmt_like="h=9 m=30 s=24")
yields h=8 m=42 s=23
